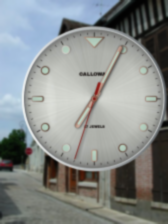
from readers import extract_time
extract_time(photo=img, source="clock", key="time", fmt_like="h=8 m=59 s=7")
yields h=7 m=4 s=33
